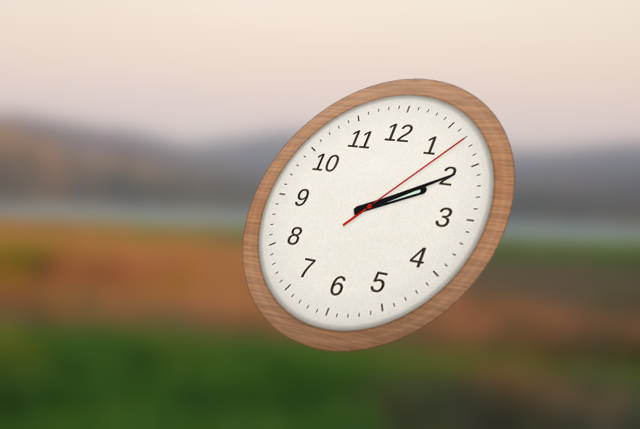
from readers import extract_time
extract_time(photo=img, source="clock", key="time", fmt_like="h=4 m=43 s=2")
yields h=2 m=10 s=7
